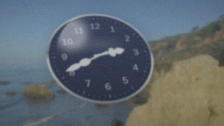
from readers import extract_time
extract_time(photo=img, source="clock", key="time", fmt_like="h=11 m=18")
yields h=2 m=41
